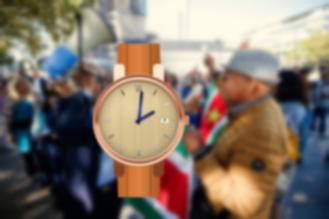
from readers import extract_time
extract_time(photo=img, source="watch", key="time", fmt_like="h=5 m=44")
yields h=2 m=1
